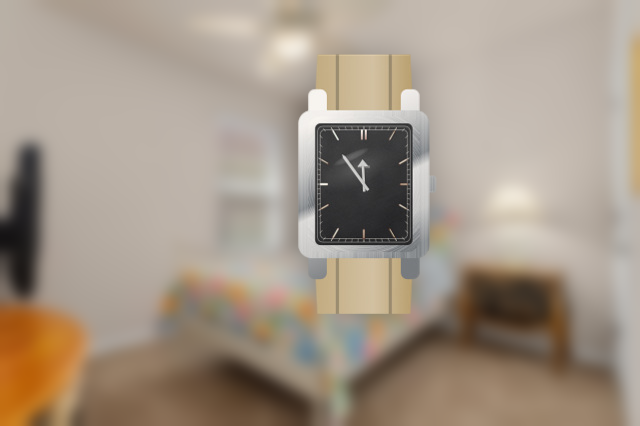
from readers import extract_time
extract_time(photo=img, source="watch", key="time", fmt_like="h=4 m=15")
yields h=11 m=54
